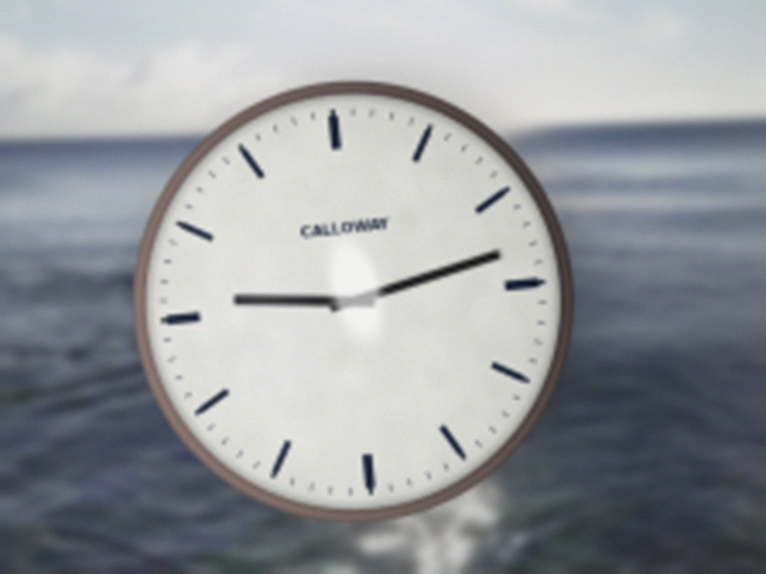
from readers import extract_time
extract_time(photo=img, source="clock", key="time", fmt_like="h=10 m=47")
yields h=9 m=13
